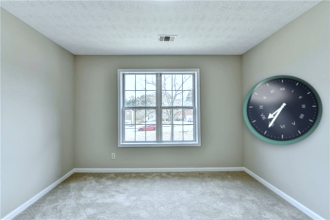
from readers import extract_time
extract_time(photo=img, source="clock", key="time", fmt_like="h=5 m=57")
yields h=7 m=35
